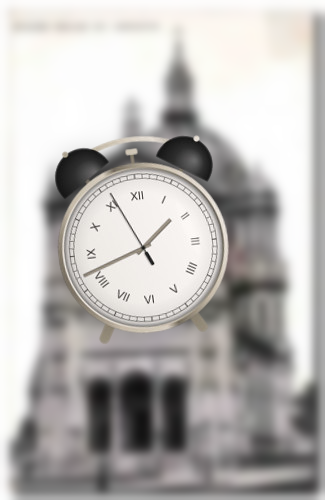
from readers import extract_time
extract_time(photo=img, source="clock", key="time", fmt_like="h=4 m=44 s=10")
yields h=1 m=41 s=56
